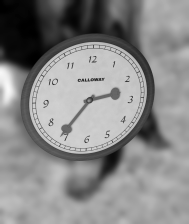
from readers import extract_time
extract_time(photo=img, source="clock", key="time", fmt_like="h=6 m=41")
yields h=2 m=36
